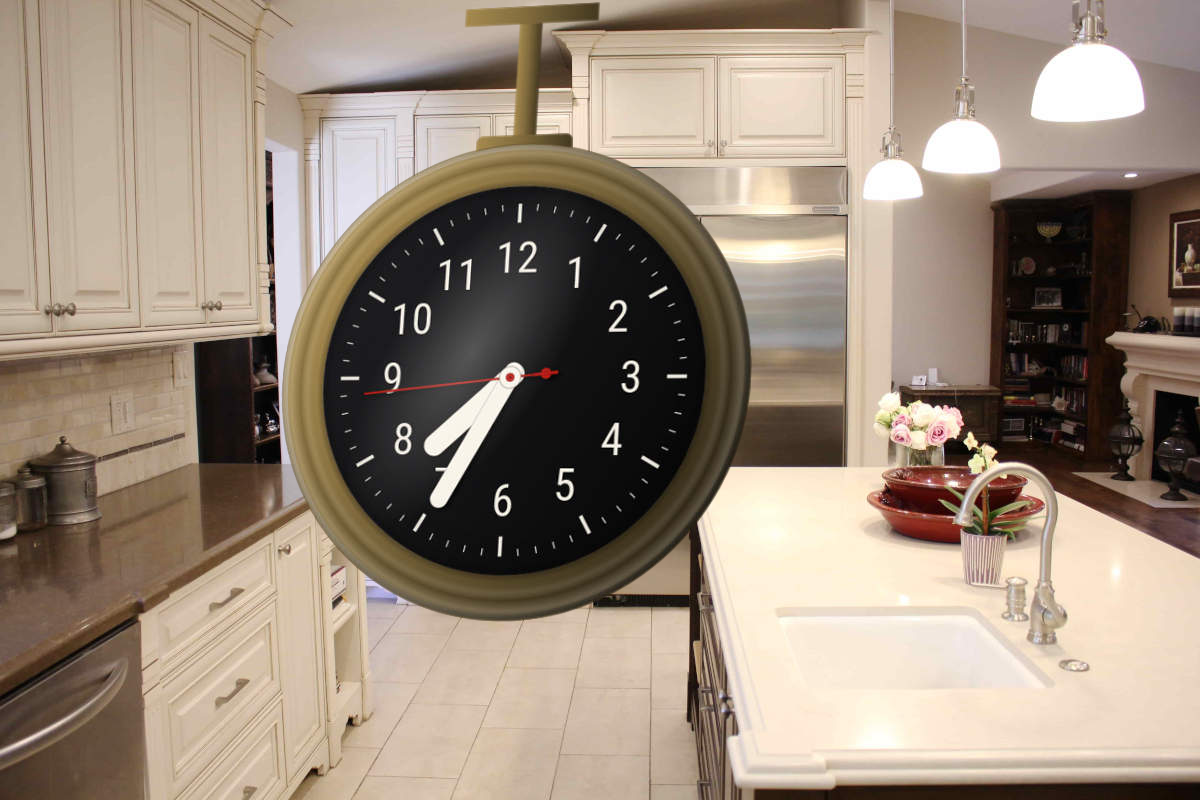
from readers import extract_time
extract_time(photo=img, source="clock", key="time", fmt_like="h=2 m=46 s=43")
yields h=7 m=34 s=44
